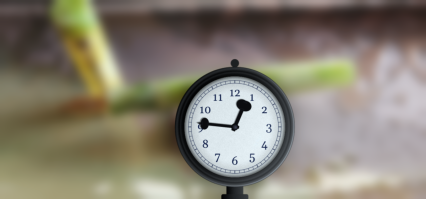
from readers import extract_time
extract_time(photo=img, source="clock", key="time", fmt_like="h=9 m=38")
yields h=12 m=46
